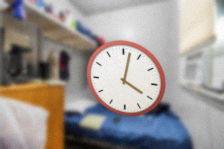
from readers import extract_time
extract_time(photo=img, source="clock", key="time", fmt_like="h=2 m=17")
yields h=4 m=2
